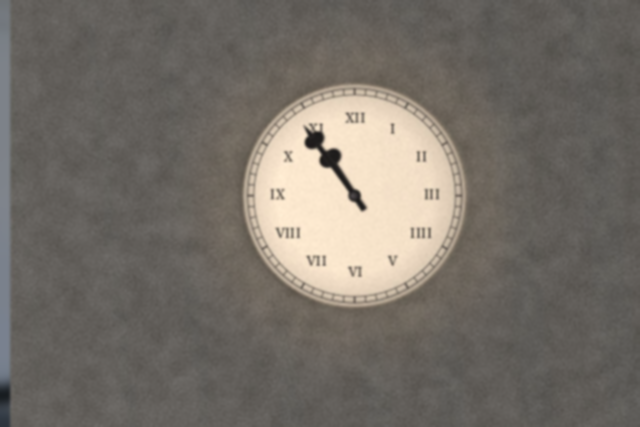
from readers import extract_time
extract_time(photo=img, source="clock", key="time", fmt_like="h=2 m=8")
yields h=10 m=54
